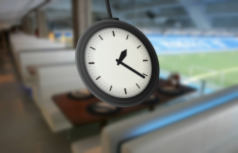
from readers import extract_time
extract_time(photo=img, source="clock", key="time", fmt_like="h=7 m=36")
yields h=1 m=21
